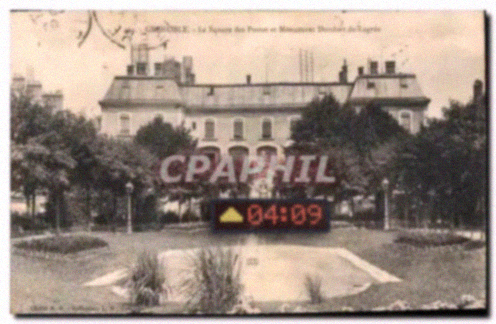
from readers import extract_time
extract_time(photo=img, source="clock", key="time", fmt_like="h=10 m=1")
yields h=4 m=9
